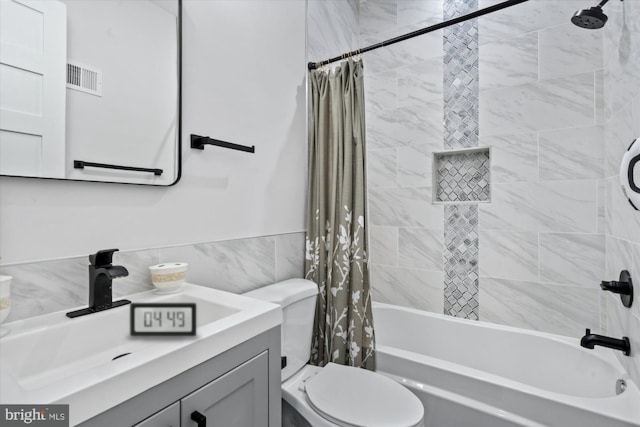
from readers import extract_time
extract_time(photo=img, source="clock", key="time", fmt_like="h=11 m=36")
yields h=4 m=49
